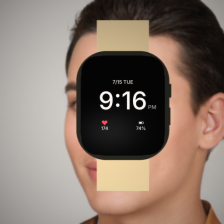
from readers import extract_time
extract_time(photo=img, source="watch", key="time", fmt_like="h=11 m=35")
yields h=9 m=16
